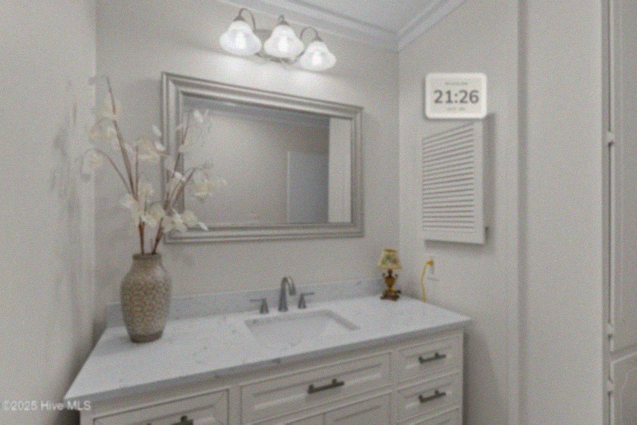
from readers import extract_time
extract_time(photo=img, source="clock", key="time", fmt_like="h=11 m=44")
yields h=21 m=26
